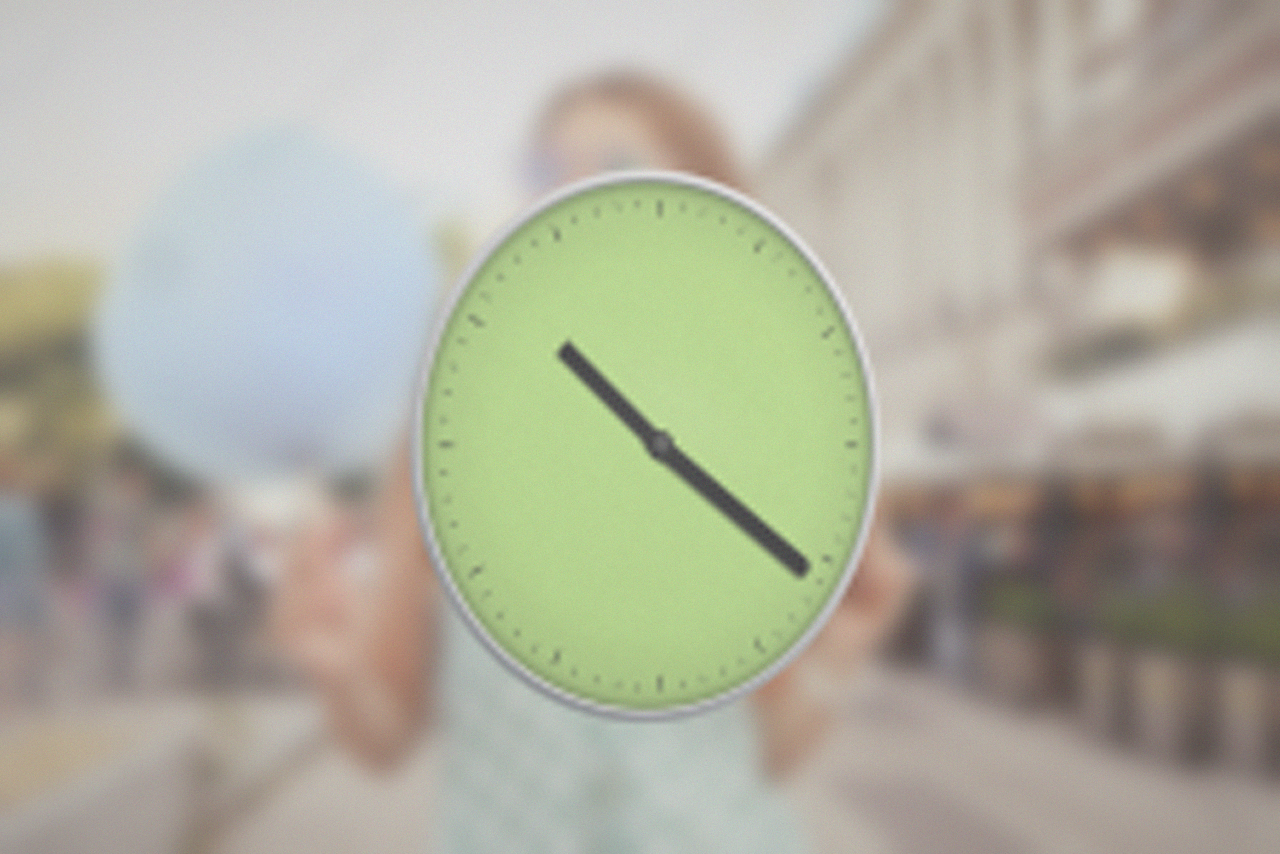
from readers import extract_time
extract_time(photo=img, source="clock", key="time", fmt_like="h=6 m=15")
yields h=10 m=21
